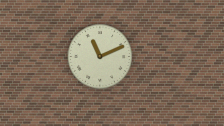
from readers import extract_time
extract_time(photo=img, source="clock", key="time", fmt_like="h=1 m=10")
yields h=11 m=11
